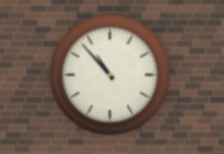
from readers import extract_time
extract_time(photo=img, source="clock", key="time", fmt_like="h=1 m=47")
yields h=10 m=53
